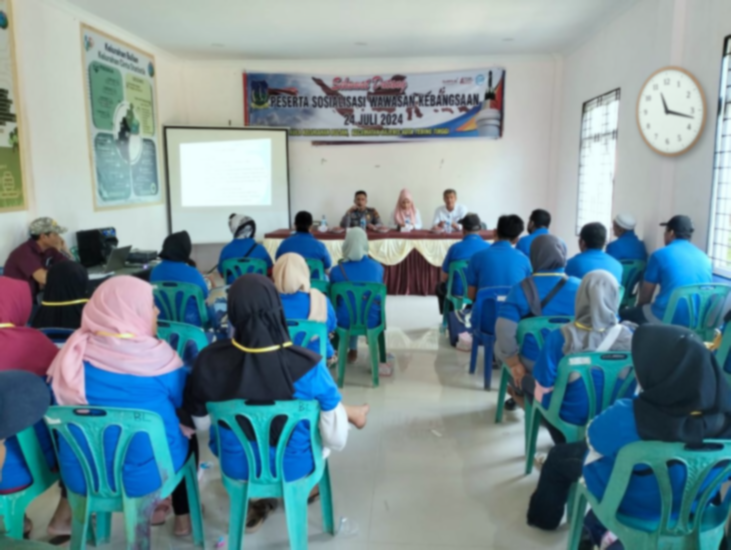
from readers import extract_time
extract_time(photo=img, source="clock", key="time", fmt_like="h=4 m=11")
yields h=11 m=17
